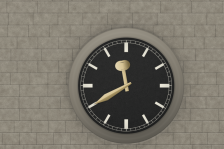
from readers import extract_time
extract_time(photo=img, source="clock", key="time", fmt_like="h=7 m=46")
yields h=11 m=40
